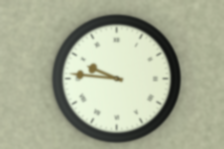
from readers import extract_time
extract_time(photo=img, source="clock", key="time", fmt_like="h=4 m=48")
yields h=9 m=46
